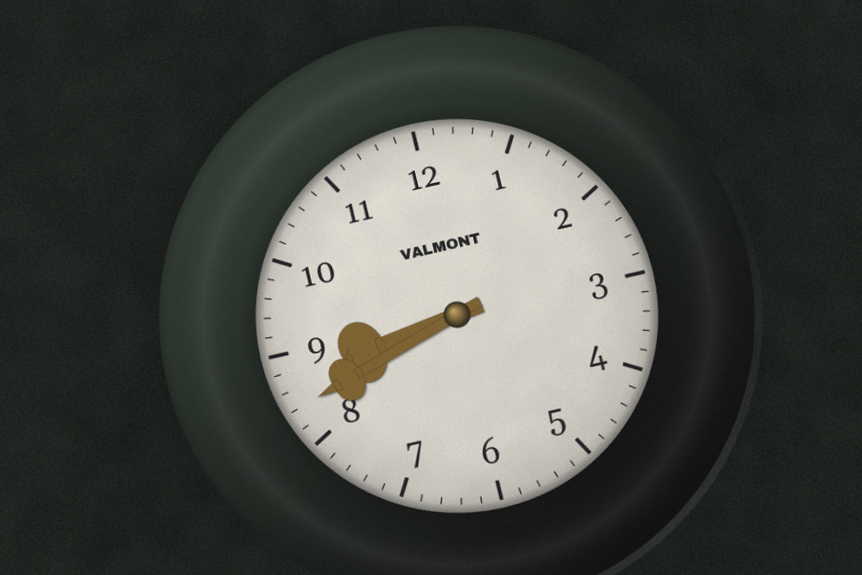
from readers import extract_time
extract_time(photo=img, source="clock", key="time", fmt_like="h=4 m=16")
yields h=8 m=42
